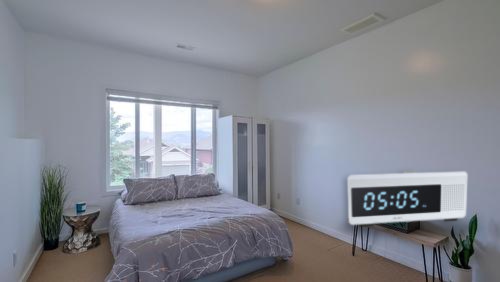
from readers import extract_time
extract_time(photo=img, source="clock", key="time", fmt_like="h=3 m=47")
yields h=5 m=5
